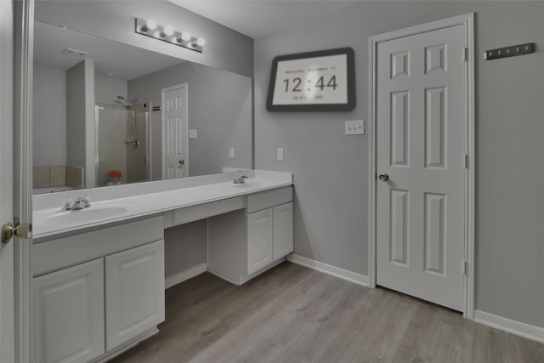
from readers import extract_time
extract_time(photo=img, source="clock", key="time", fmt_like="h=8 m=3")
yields h=12 m=44
